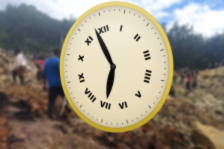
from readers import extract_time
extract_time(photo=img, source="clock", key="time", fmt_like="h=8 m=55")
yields h=6 m=58
